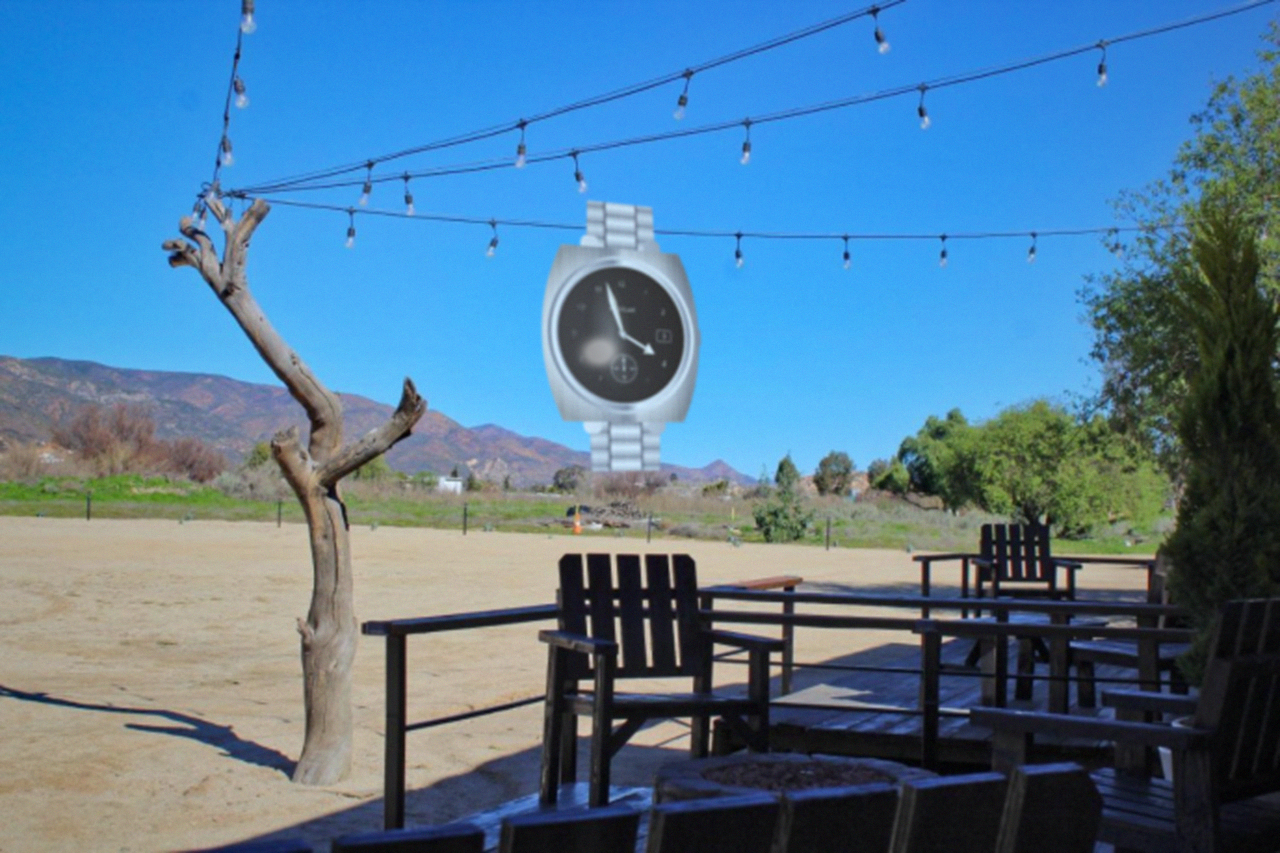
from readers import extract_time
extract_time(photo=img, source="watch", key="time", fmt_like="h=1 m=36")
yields h=3 m=57
